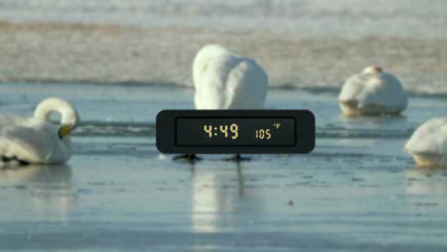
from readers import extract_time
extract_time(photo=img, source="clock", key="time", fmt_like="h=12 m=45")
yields h=4 m=49
